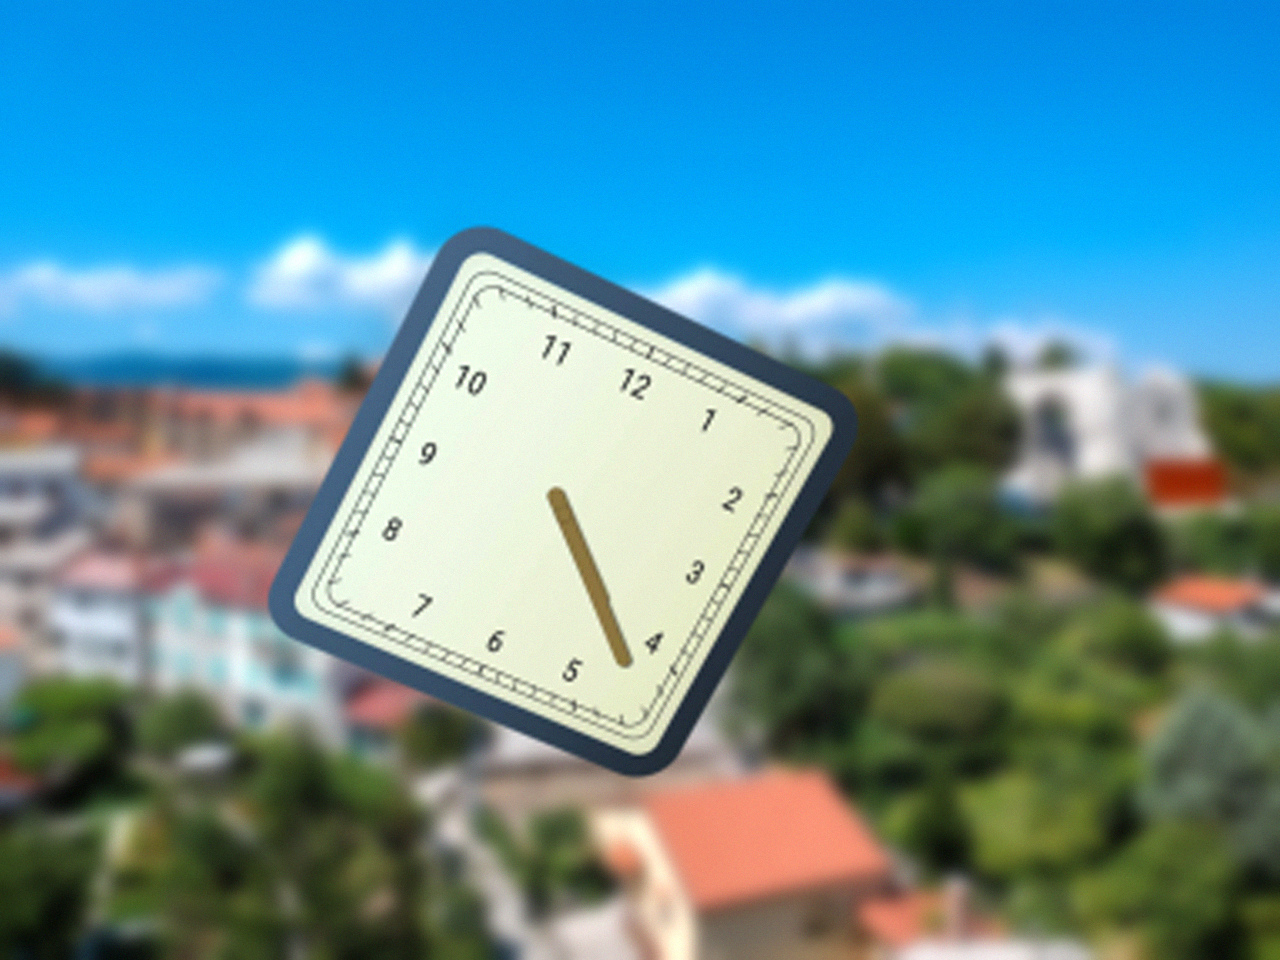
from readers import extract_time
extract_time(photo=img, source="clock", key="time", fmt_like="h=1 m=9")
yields h=4 m=22
